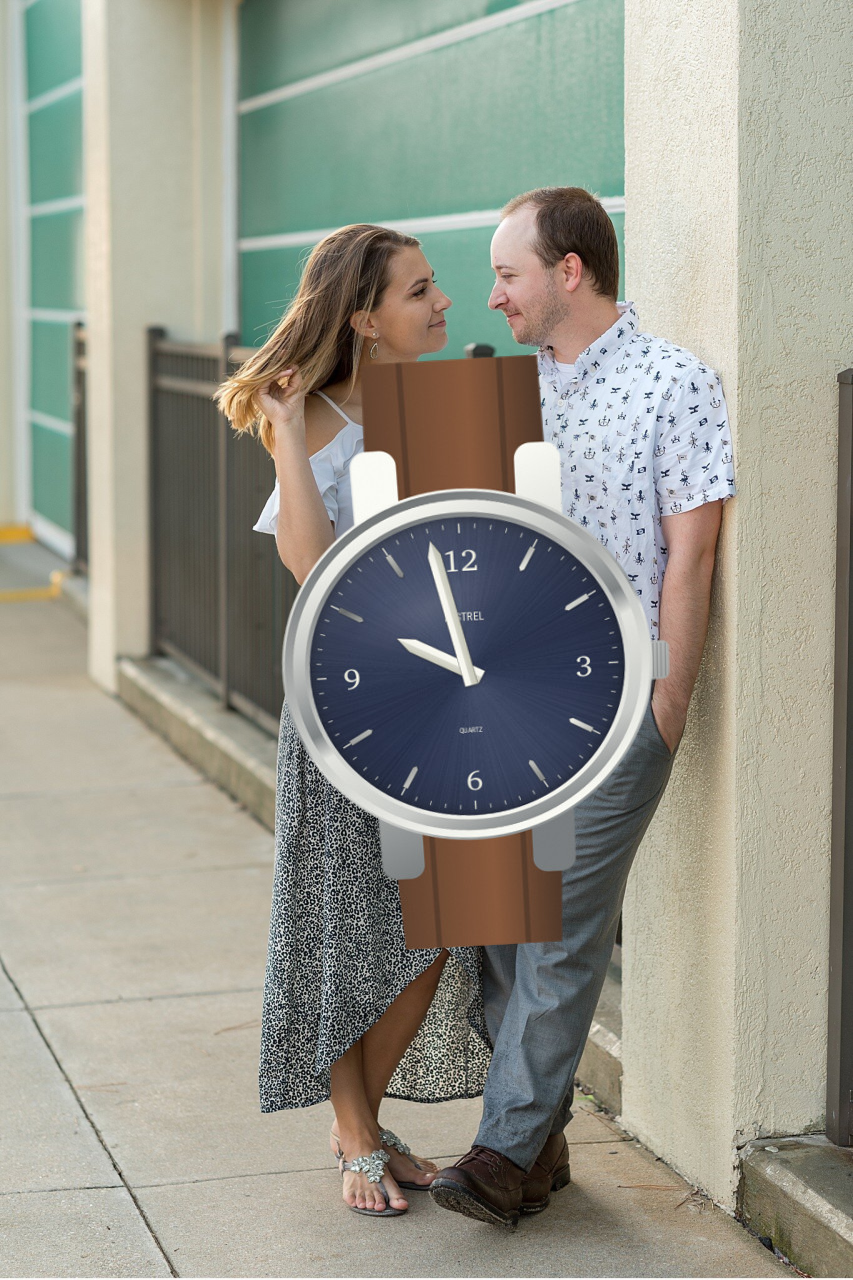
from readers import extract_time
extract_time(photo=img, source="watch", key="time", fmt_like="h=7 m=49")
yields h=9 m=58
